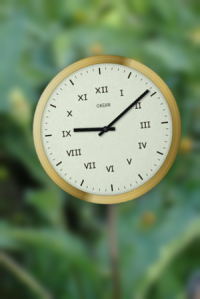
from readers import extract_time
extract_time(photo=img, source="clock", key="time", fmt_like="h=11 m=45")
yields h=9 m=9
